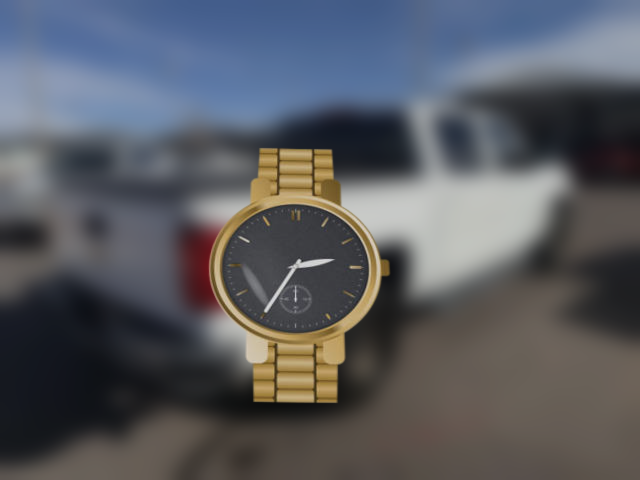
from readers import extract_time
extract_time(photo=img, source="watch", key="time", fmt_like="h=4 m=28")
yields h=2 m=35
